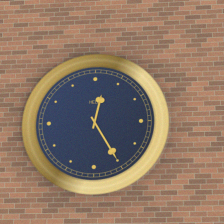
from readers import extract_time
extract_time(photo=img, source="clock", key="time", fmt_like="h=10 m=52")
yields h=12 m=25
